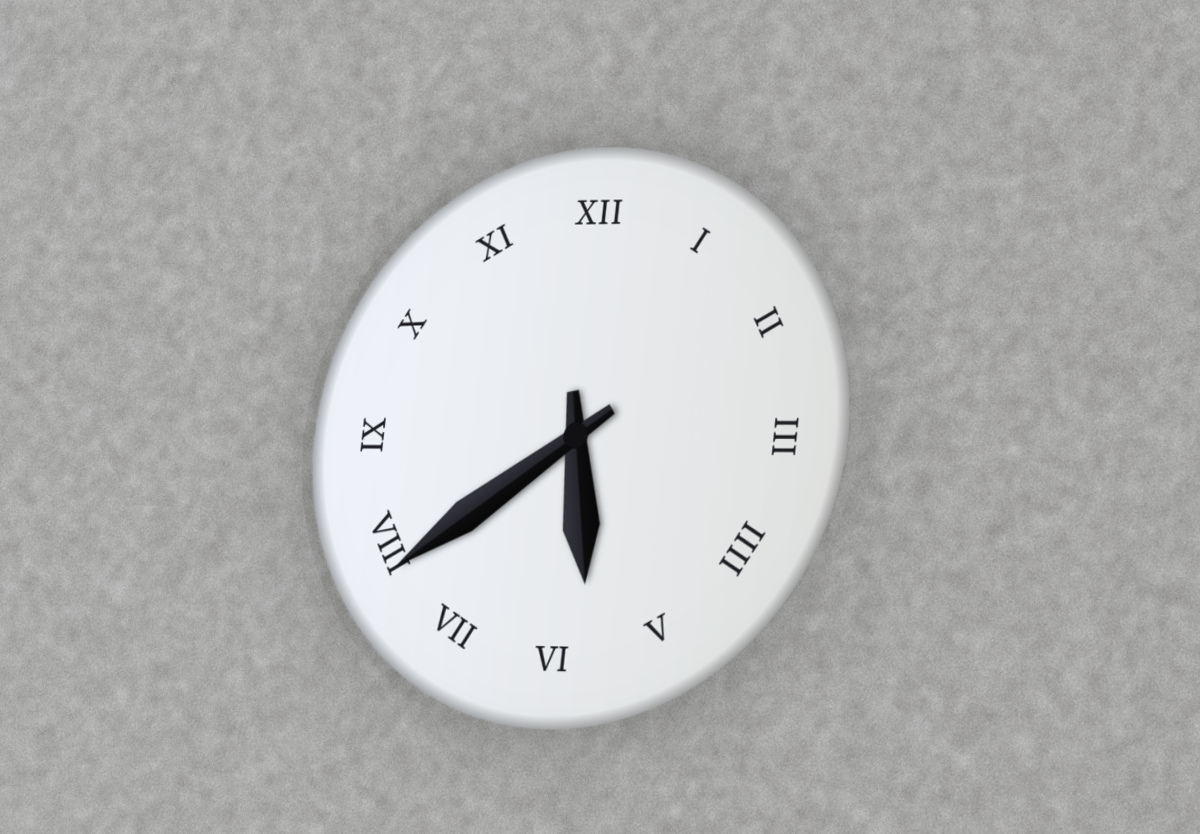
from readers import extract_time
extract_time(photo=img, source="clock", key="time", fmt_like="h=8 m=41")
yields h=5 m=39
